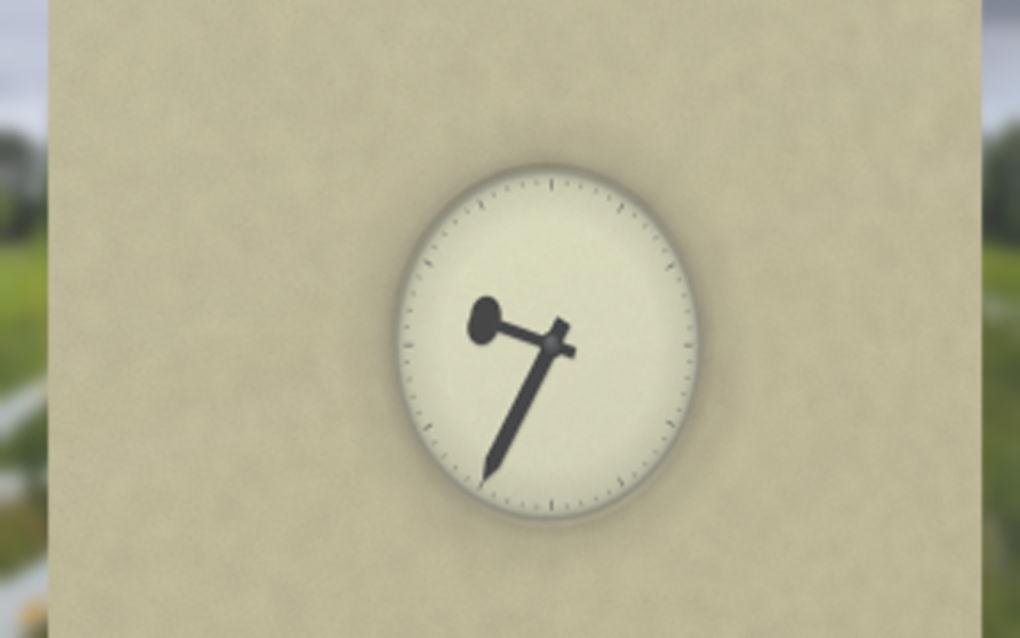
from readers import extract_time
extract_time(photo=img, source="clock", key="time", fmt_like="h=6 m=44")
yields h=9 m=35
